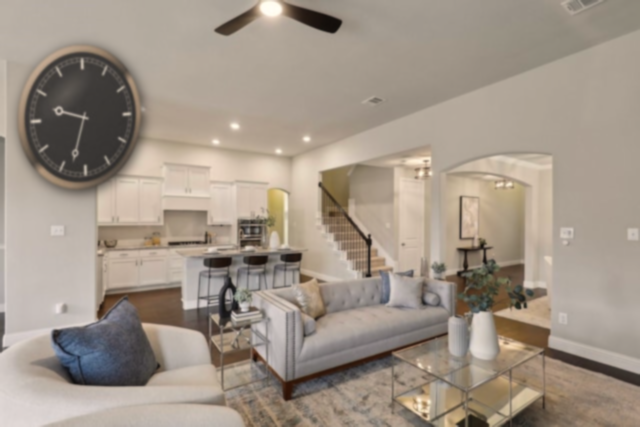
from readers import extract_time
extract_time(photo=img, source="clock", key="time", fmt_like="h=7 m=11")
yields h=9 m=33
